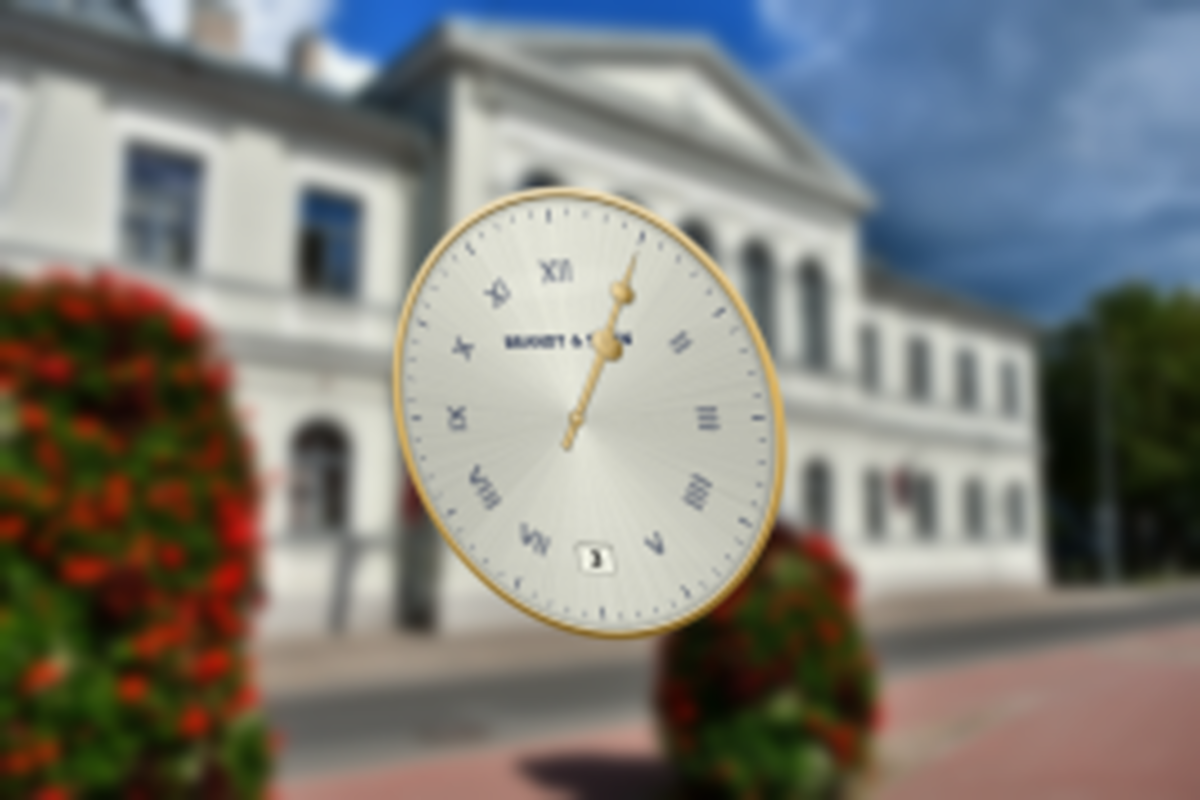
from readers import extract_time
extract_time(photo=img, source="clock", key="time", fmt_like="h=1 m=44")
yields h=1 m=5
